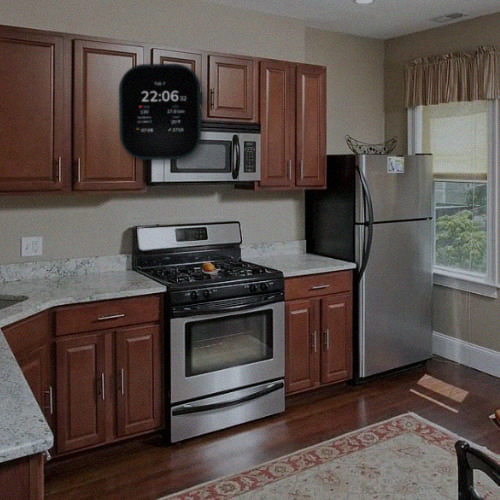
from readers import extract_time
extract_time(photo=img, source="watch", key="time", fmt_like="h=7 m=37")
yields h=22 m=6
